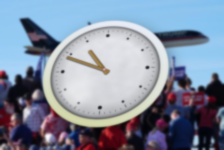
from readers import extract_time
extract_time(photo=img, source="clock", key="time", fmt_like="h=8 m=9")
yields h=10 m=49
